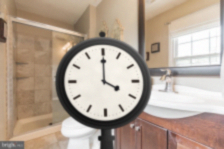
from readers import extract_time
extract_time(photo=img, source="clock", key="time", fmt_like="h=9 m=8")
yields h=4 m=0
